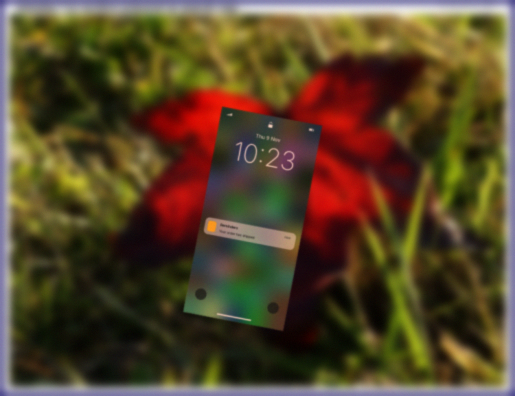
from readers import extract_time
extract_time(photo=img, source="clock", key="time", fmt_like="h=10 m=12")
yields h=10 m=23
